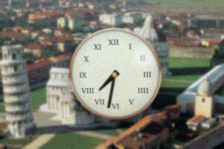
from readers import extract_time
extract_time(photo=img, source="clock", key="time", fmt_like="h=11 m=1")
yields h=7 m=32
